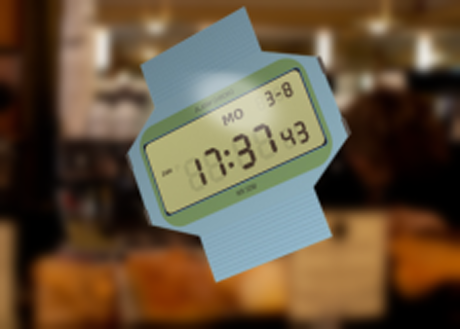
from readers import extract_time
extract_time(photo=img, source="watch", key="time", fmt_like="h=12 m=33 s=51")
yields h=17 m=37 s=43
